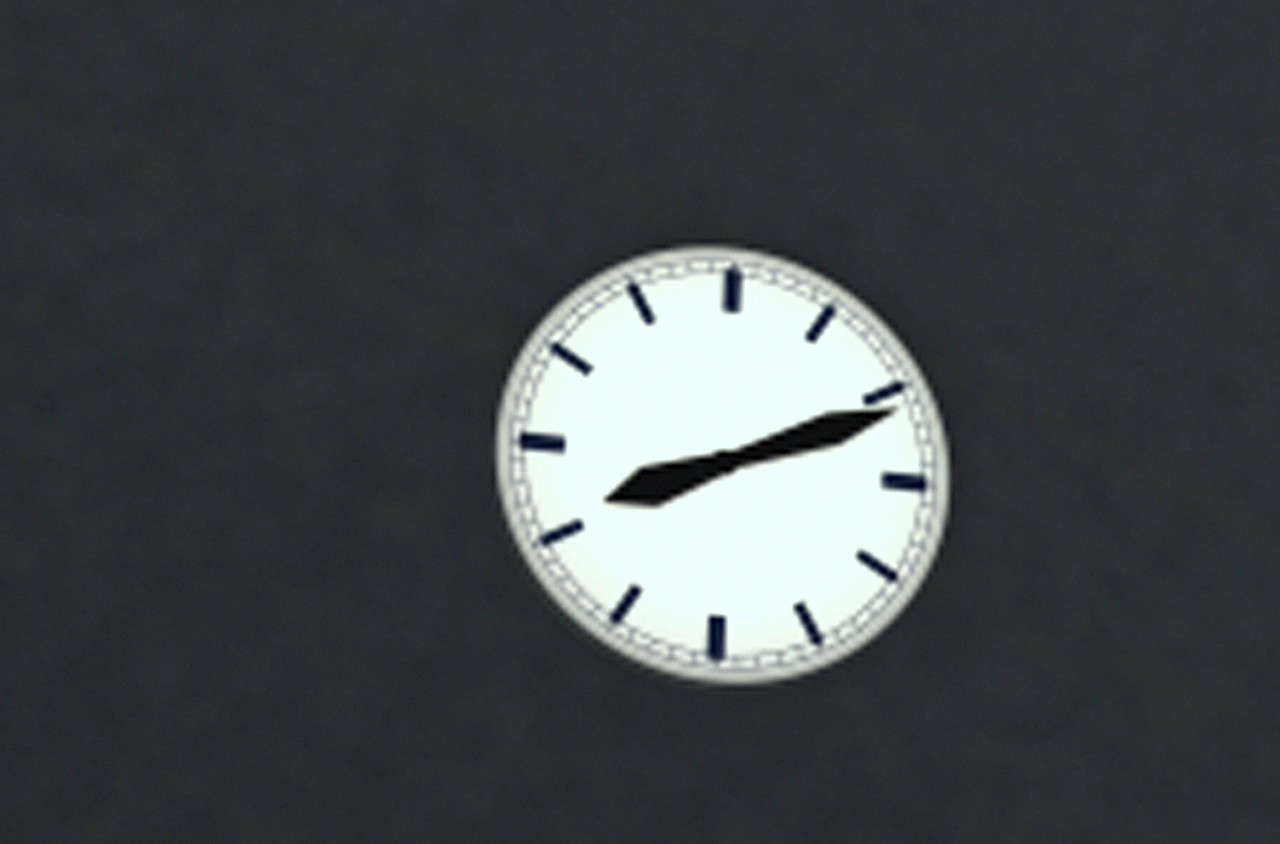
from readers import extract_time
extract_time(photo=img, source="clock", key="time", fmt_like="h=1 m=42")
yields h=8 m=11
